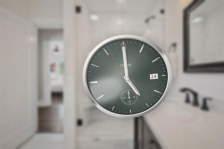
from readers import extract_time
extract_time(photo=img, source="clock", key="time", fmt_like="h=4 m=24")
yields h=5 m=0
